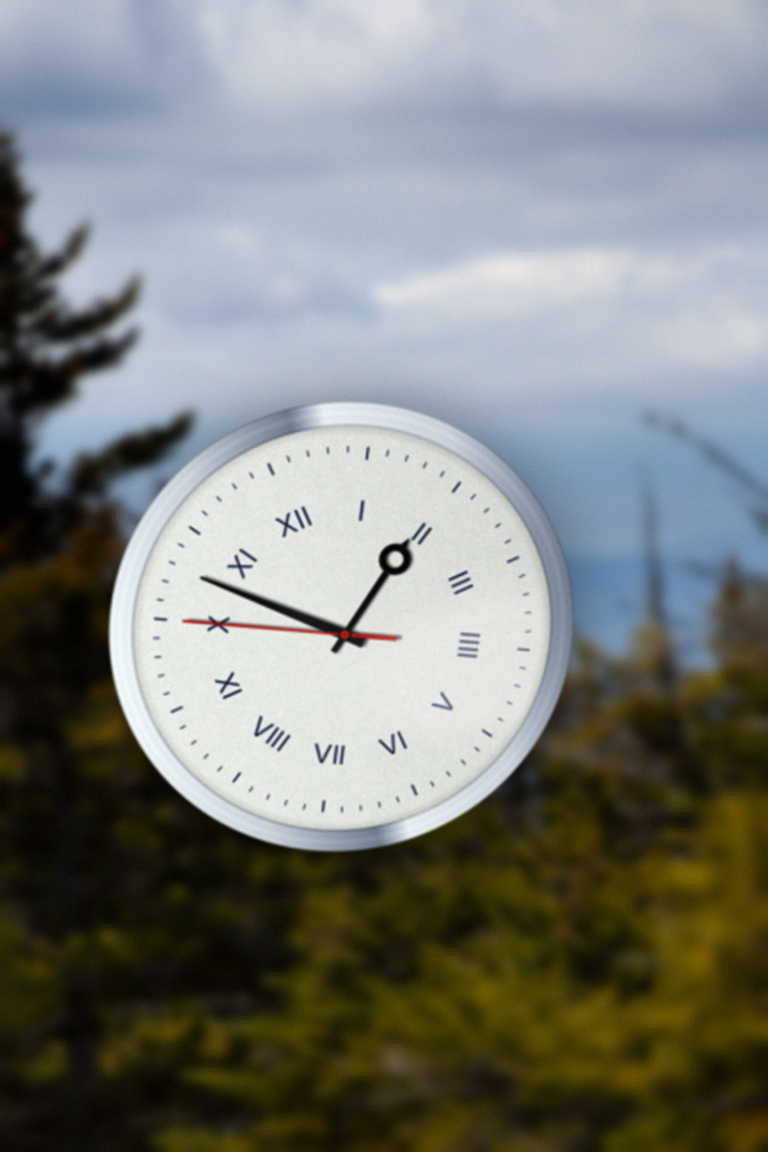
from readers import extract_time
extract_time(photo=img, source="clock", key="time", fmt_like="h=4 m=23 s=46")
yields h=1 m=52 s=50
